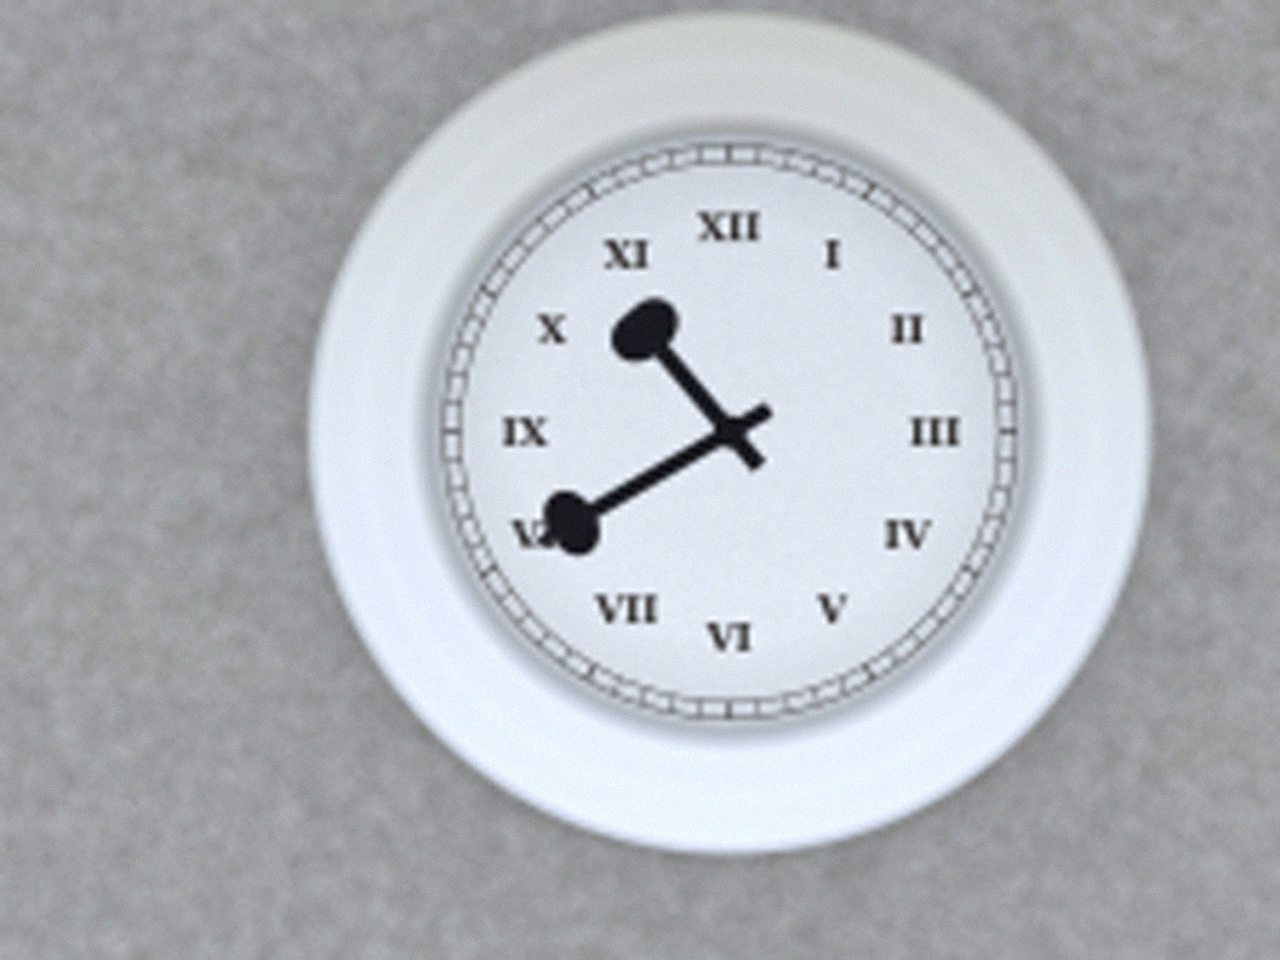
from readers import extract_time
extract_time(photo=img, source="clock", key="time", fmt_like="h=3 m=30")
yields h=10 m=40
